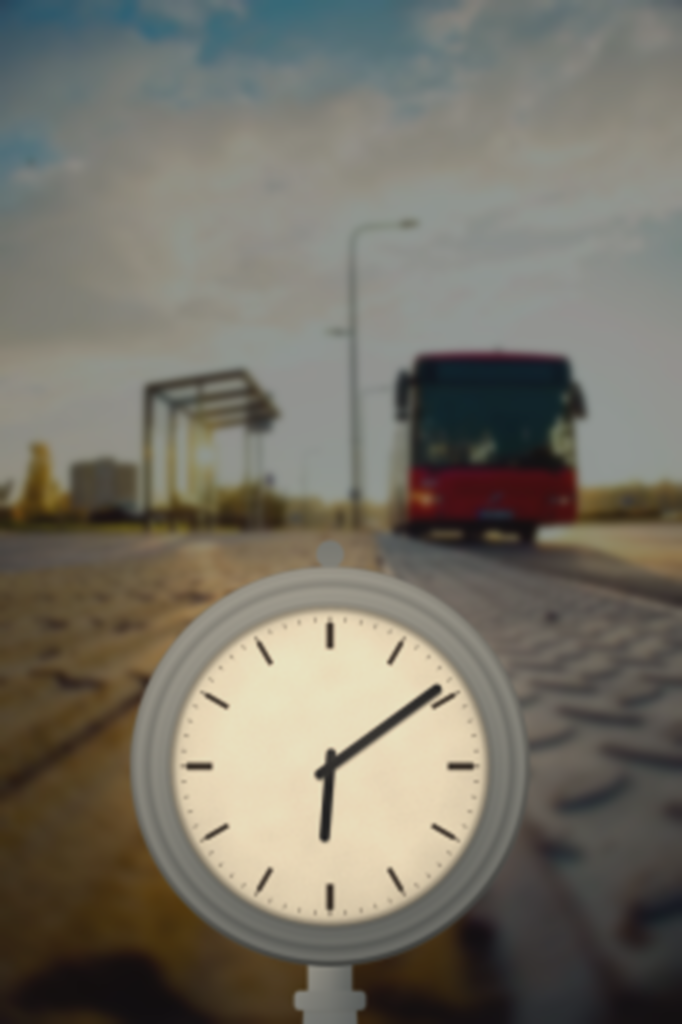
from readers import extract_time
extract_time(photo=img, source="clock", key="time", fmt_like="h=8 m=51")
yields h=6 m=9
